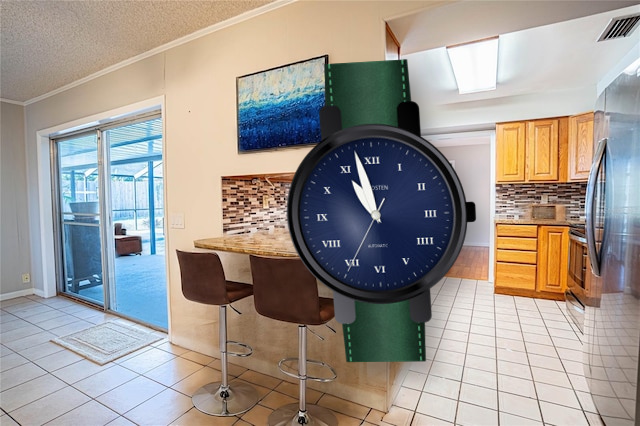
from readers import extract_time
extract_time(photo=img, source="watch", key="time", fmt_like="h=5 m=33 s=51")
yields h=10 m=57 s=35
